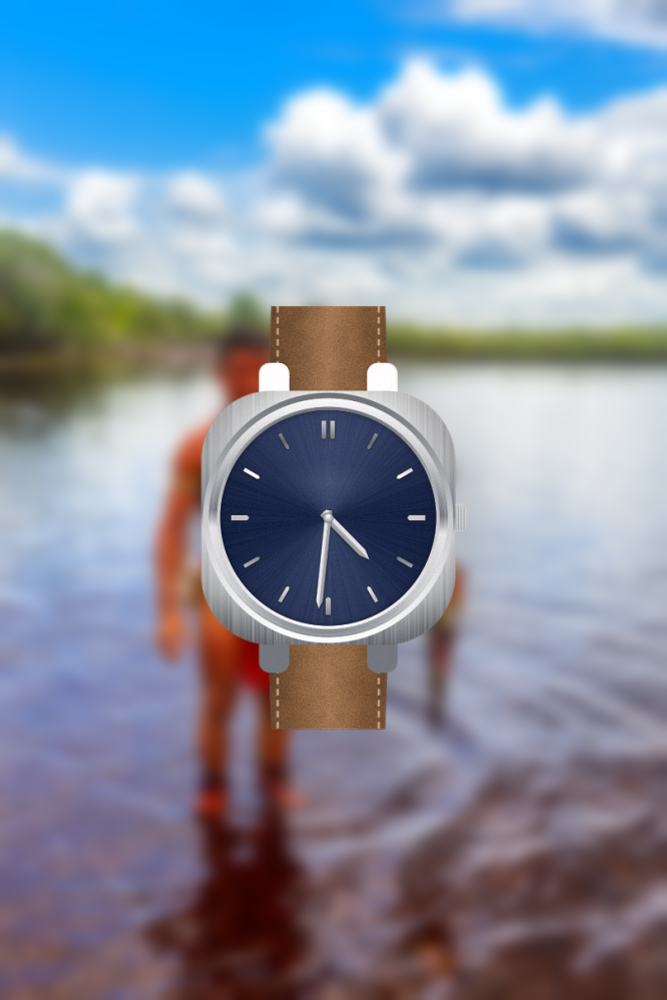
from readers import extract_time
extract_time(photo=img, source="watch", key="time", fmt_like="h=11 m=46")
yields h=4 m=31
